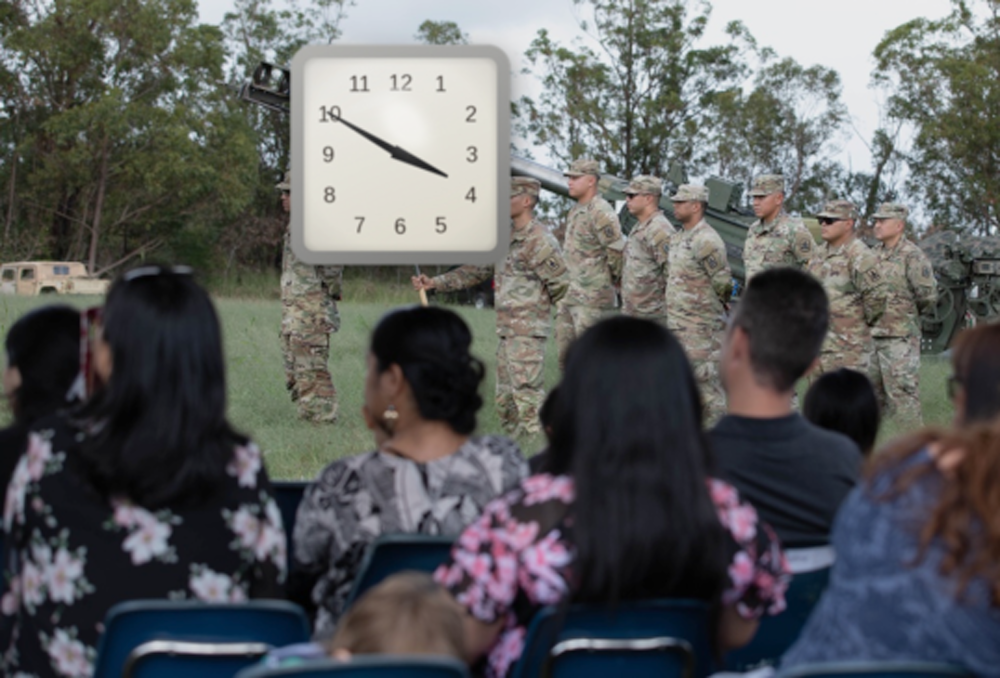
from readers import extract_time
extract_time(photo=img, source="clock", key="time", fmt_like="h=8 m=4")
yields h=3 m=50
